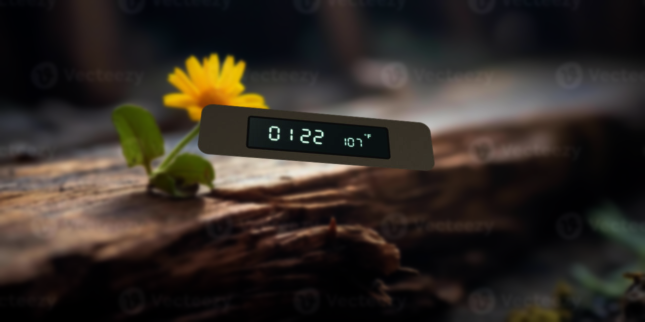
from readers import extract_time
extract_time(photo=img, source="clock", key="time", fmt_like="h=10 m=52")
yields h=1 m=22
